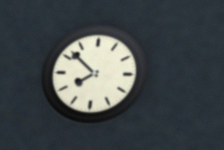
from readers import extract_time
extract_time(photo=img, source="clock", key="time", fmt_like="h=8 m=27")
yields h=7 m=52
